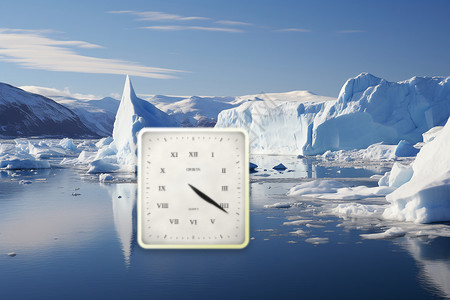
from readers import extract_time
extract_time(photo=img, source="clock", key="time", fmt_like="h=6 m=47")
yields h=4 m=21
